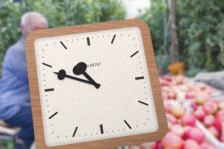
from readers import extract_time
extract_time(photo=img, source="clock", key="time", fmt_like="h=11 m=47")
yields h=10 m=49
